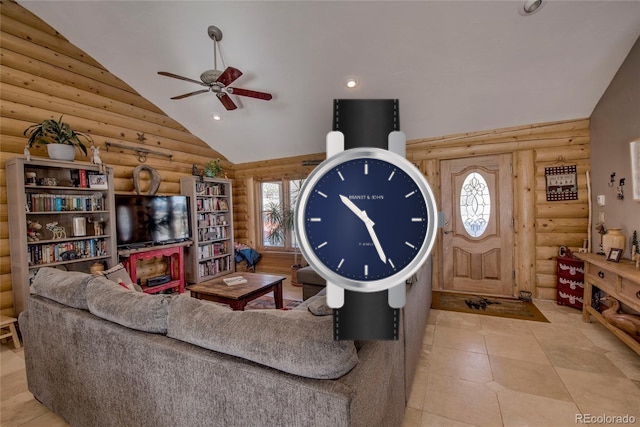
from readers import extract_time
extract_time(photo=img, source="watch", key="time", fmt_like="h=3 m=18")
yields h=10 m=26
